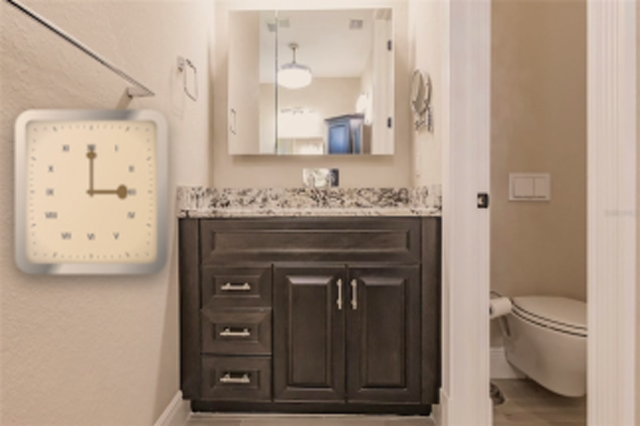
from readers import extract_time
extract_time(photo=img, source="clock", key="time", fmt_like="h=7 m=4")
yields h=3 m=0
